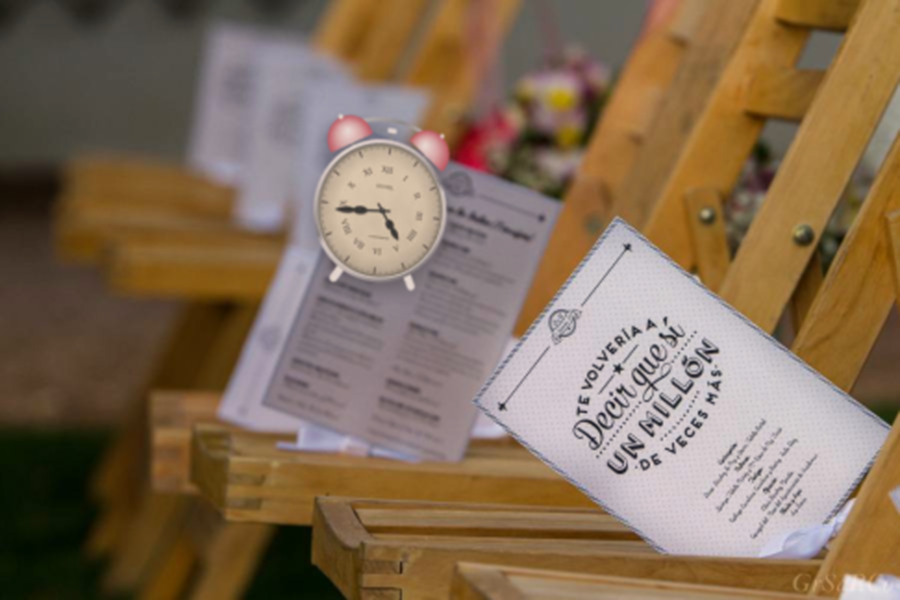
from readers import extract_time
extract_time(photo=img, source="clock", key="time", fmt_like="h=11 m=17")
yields h=4 m=44
